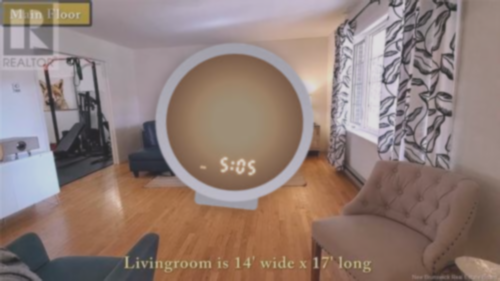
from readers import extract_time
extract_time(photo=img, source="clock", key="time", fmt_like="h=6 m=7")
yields h=5 m=5
